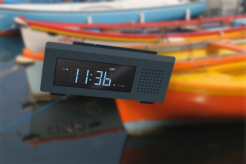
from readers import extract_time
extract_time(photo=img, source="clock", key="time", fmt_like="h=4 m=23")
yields h=11 m=36
